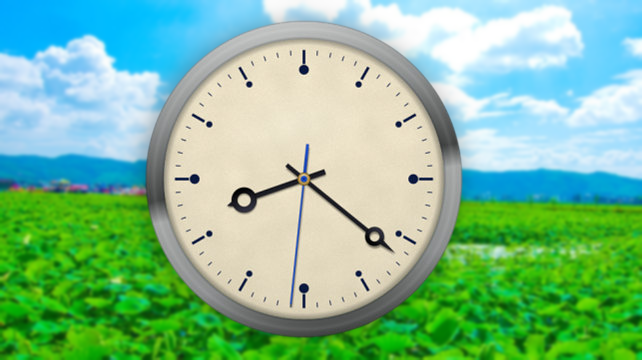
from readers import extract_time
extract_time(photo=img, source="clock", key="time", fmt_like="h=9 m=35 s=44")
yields h=8 m=21 s=31
